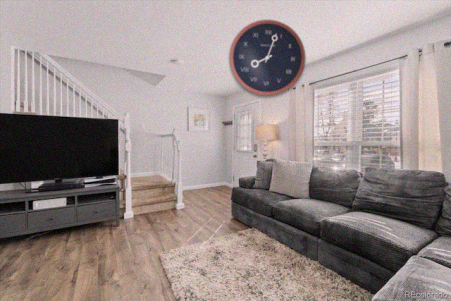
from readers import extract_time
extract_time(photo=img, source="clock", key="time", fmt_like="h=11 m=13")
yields h=8 m=3
